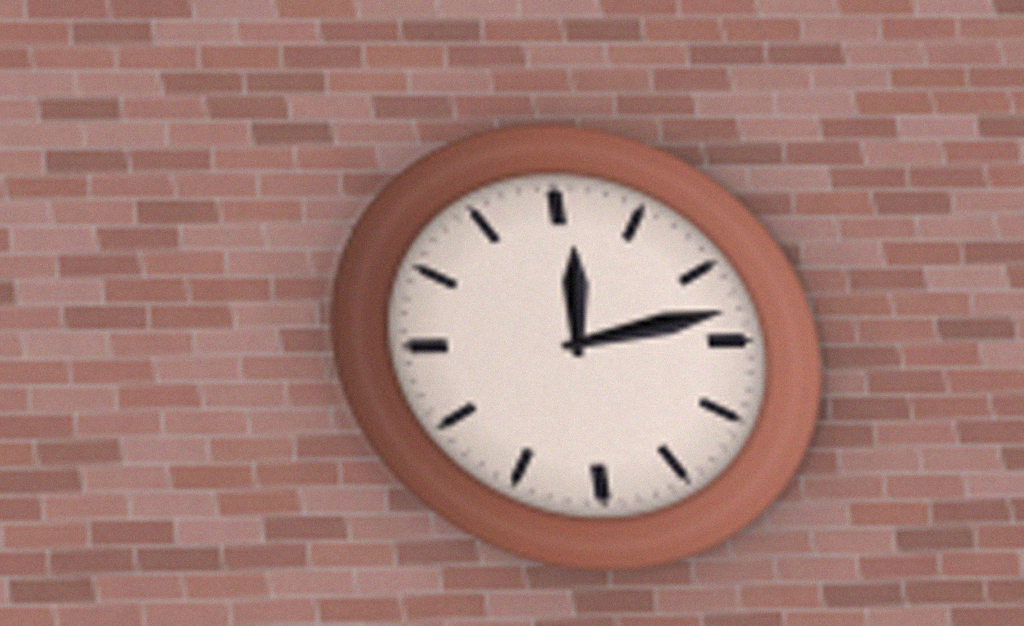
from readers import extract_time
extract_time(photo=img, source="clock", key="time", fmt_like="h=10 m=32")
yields h=12 m=13
